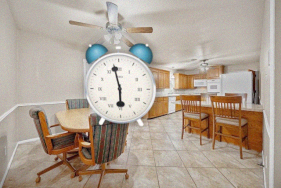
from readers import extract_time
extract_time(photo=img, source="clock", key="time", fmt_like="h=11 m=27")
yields h=5 m=58
